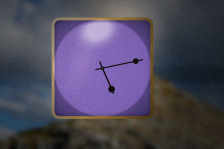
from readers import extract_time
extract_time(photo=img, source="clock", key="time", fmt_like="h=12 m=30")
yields h=5 m=13
